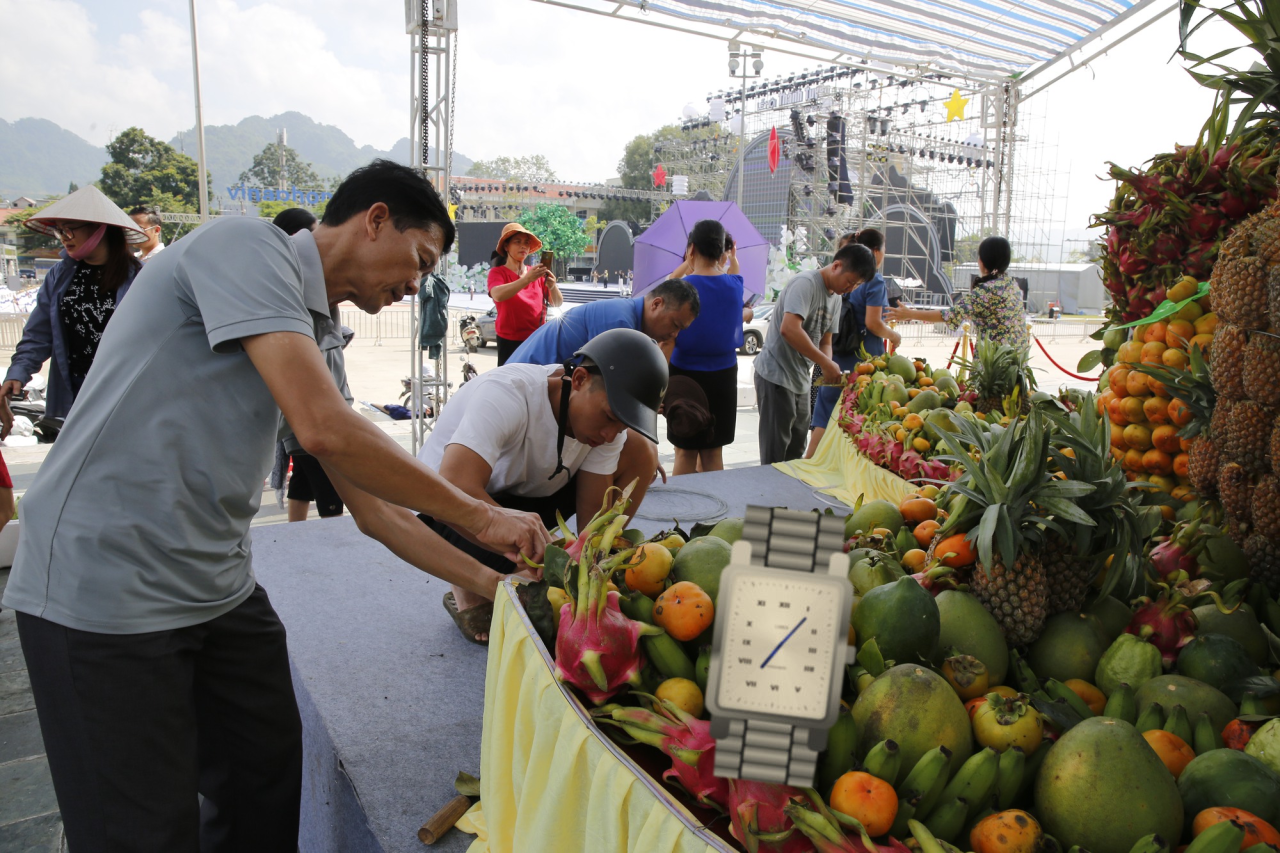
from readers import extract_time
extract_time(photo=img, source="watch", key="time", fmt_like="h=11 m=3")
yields h=7 m=6
